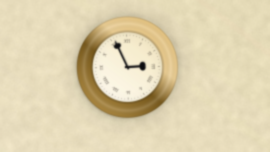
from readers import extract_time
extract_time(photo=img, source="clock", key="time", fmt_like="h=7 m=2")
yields h=2 m=56
